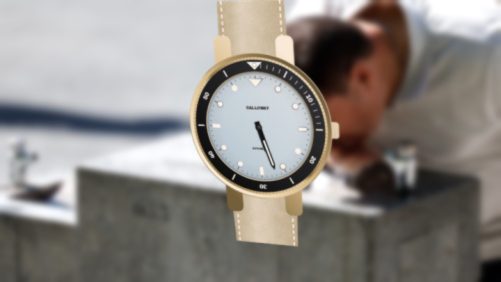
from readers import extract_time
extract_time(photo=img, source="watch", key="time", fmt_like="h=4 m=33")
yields h=5 m=27
